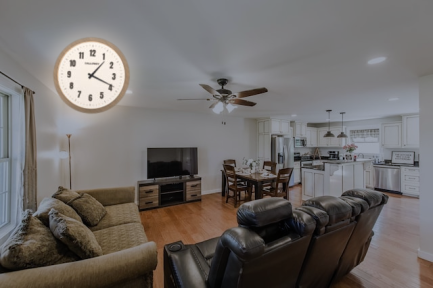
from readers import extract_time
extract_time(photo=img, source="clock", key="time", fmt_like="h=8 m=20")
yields h=1 m=19
